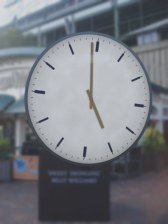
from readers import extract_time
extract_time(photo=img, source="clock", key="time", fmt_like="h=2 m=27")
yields h=4 m=59
